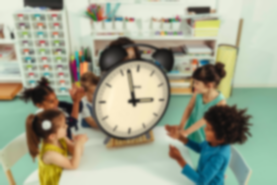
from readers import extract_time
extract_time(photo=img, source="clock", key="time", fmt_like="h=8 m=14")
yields h=2 m=57
